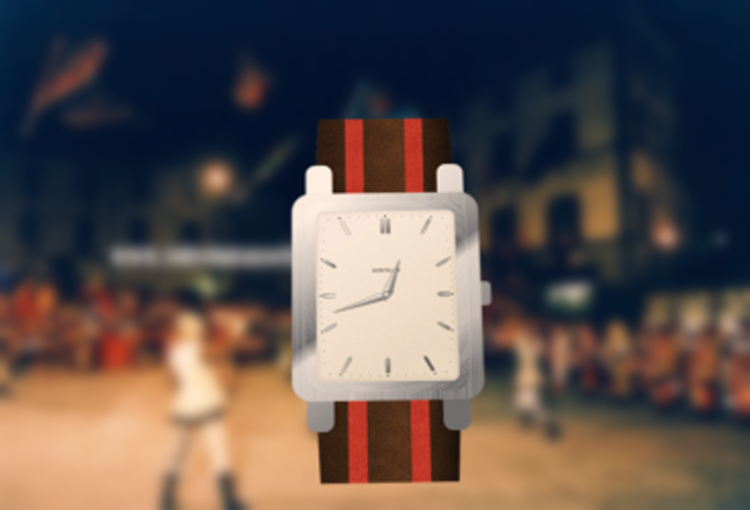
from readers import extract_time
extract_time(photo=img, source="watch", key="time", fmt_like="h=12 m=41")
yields h=12 m=42
